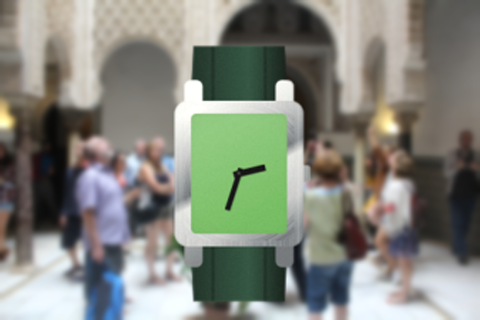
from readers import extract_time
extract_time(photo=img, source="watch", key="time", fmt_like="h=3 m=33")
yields h=2 m=33
